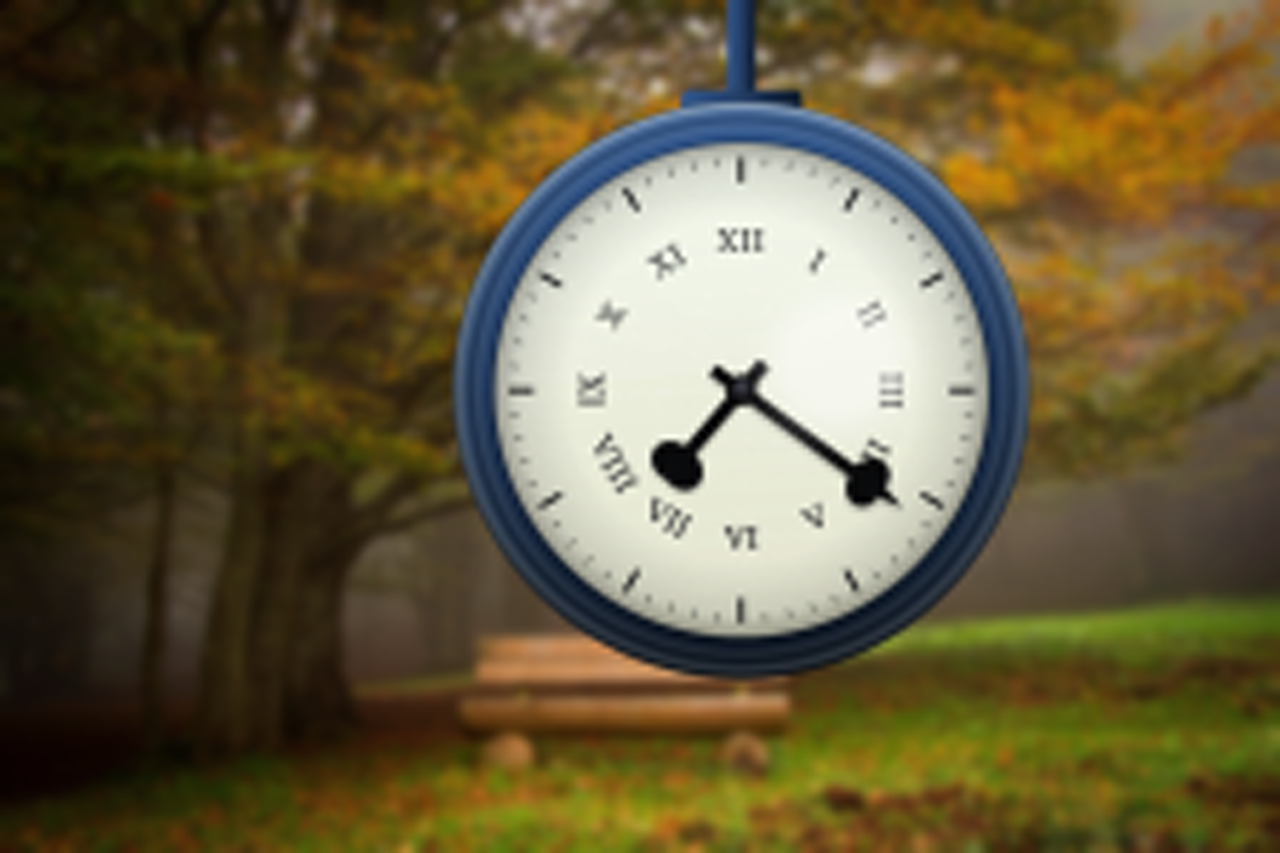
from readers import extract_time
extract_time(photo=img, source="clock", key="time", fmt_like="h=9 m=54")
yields h=7 m=21
